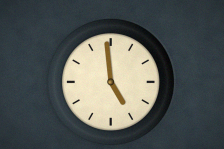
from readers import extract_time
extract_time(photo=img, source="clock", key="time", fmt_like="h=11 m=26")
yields h=4 m=59
